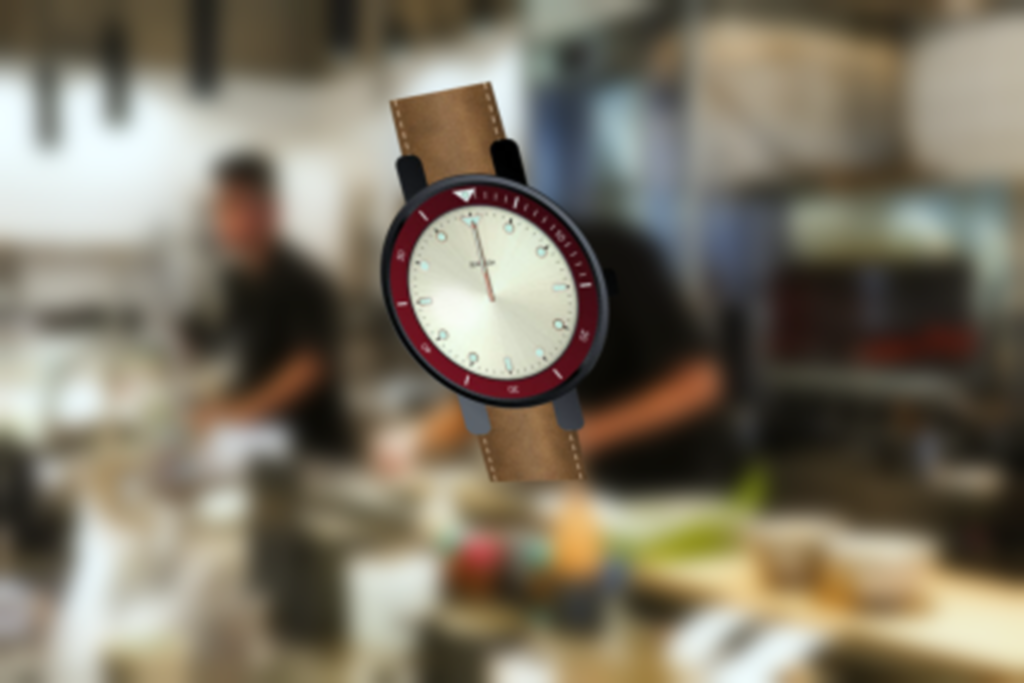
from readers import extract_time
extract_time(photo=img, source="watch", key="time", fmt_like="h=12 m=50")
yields h=12 m=0
